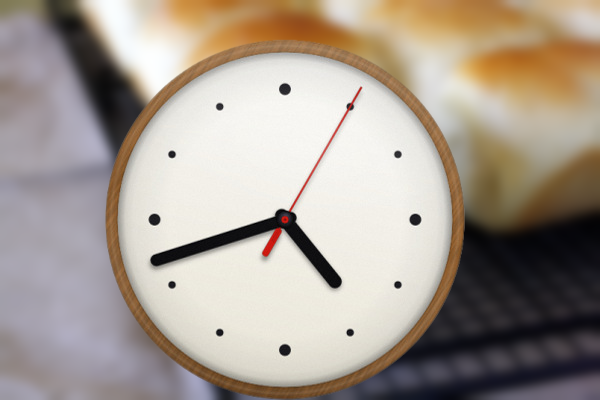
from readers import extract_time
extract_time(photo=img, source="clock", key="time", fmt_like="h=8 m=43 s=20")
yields h=4 m=42 s=5
